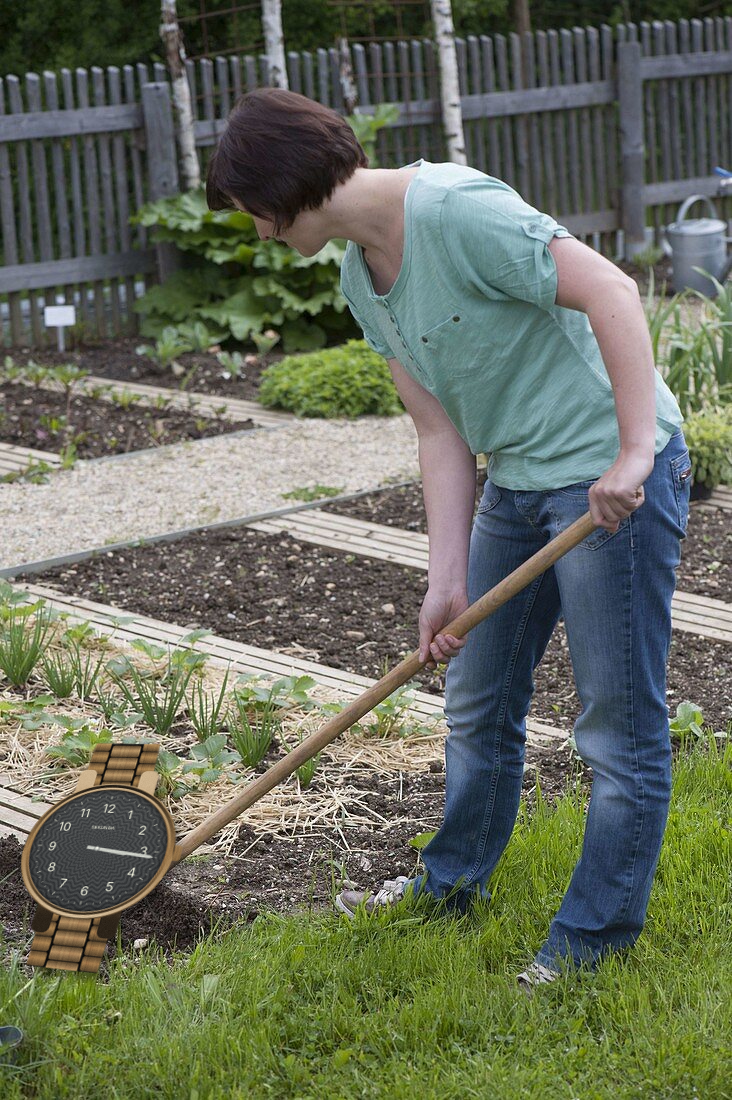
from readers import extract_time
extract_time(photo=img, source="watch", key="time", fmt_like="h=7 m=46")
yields h=3 m=16
